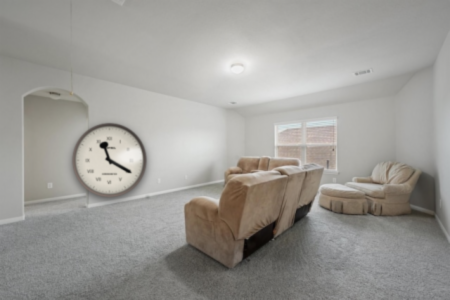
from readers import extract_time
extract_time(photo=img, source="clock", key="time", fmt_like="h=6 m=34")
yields h=11 m=20
